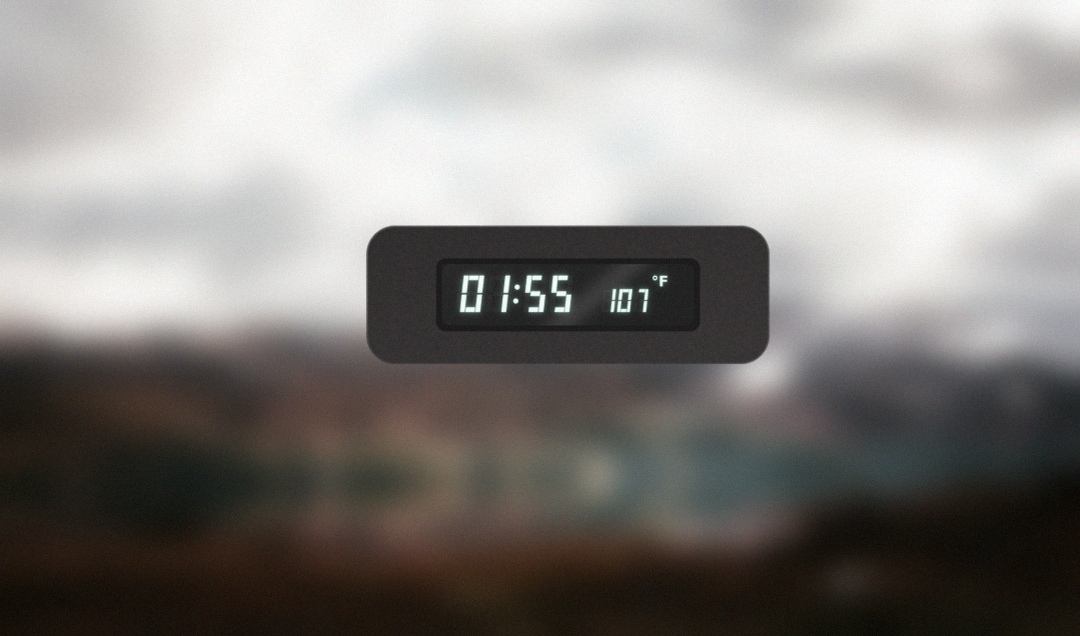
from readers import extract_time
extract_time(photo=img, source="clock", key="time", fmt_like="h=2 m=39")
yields h=1 m=55
